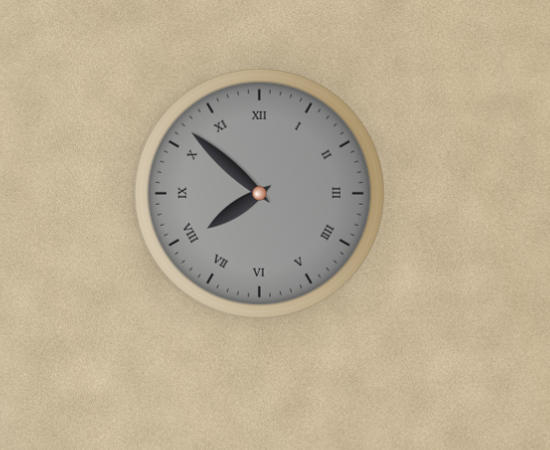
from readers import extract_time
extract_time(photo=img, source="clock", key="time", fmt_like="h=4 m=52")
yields h=7 m=52
